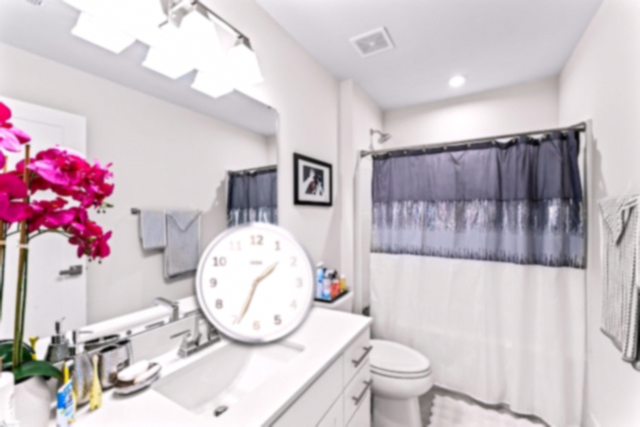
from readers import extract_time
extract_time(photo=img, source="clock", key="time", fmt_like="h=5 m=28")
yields h=1 m=34
